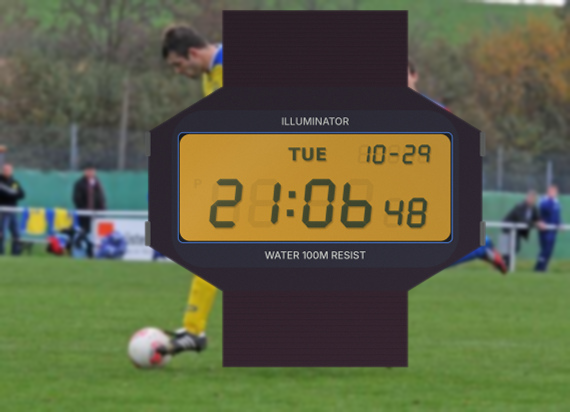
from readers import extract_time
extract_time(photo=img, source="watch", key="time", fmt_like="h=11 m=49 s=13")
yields h=21 m=6 s=48
